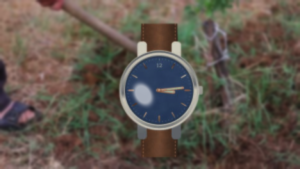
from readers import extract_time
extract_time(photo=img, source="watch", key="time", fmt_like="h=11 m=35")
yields h=3 m=14
